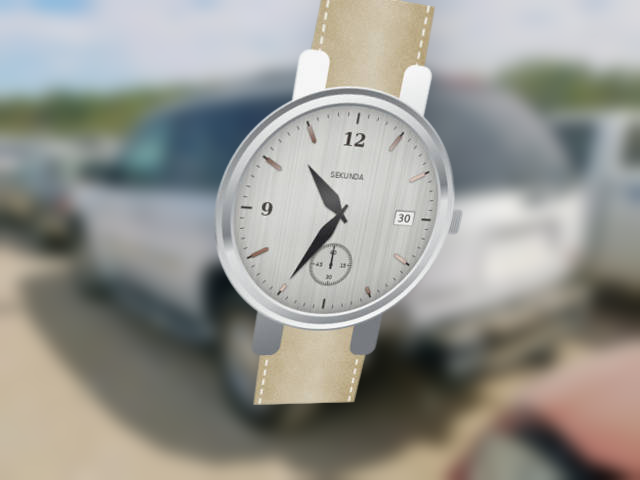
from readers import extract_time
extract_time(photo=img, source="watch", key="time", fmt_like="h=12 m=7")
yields h=10 m=35
